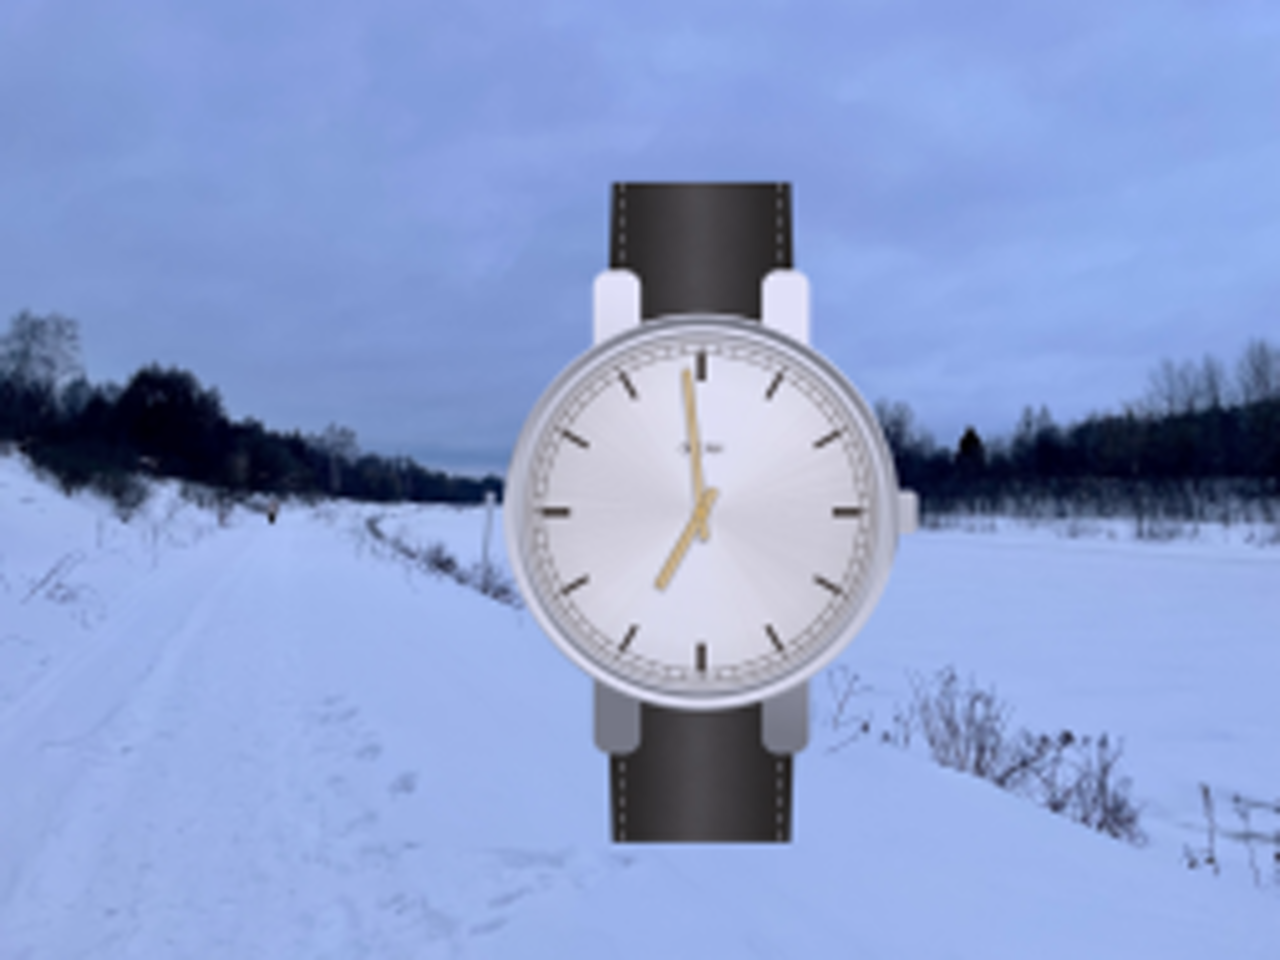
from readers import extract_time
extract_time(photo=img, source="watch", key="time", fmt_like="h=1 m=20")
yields h=6 m=59
